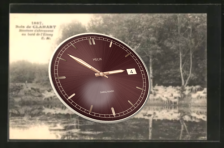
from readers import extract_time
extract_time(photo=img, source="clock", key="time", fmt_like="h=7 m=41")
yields h=2 m=52
